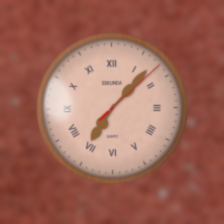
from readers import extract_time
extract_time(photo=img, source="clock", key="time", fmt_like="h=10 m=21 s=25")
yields h=7 m=7 s=8
